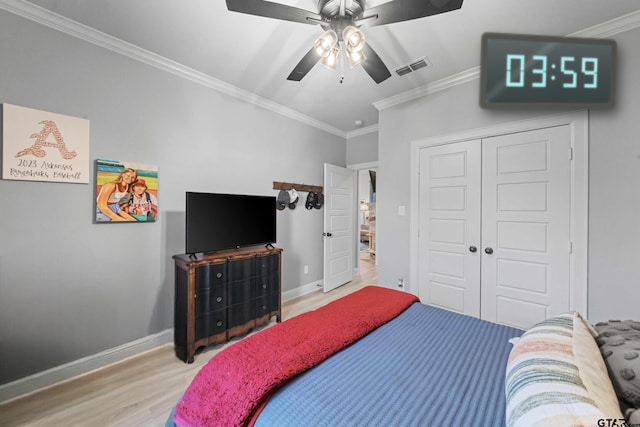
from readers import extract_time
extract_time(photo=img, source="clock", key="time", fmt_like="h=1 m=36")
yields h=3 m=59
